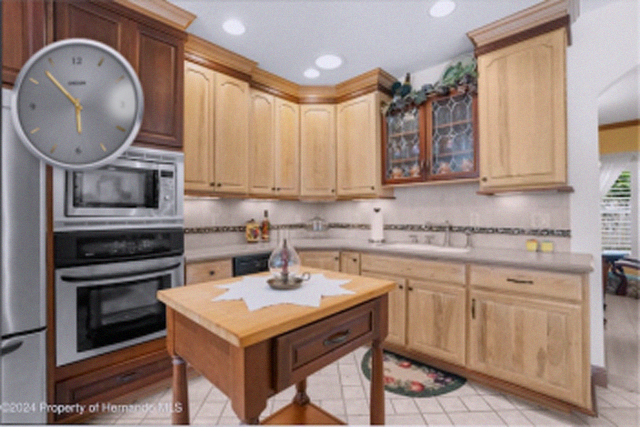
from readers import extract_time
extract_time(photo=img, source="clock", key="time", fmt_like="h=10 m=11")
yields h=5 m=53
